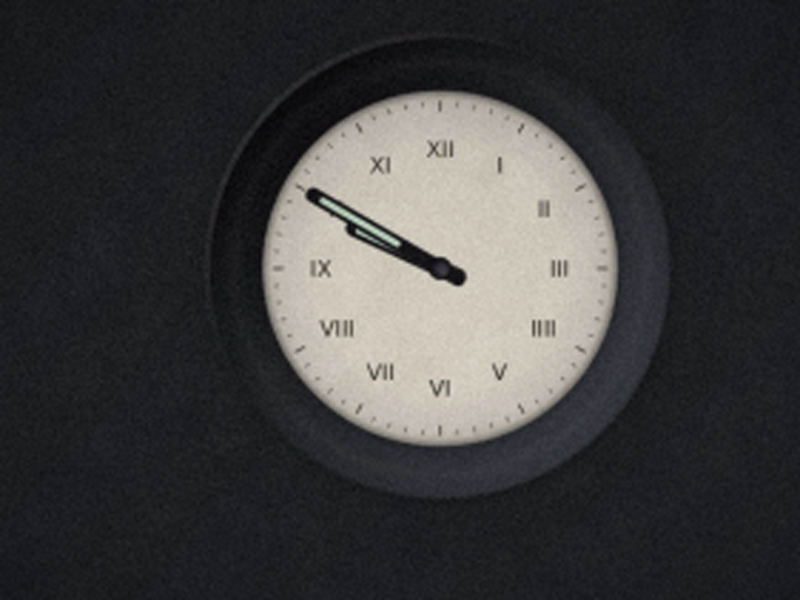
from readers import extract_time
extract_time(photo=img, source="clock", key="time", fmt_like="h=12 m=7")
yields h=9 m=50
